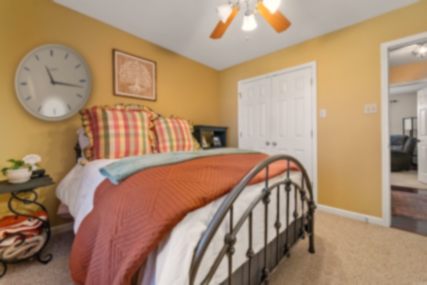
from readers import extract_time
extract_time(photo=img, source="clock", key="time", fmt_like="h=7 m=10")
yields h=11 m=17
